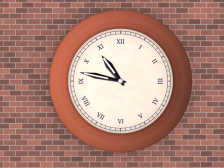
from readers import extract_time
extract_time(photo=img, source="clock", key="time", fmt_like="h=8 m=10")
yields h=10 m=47
